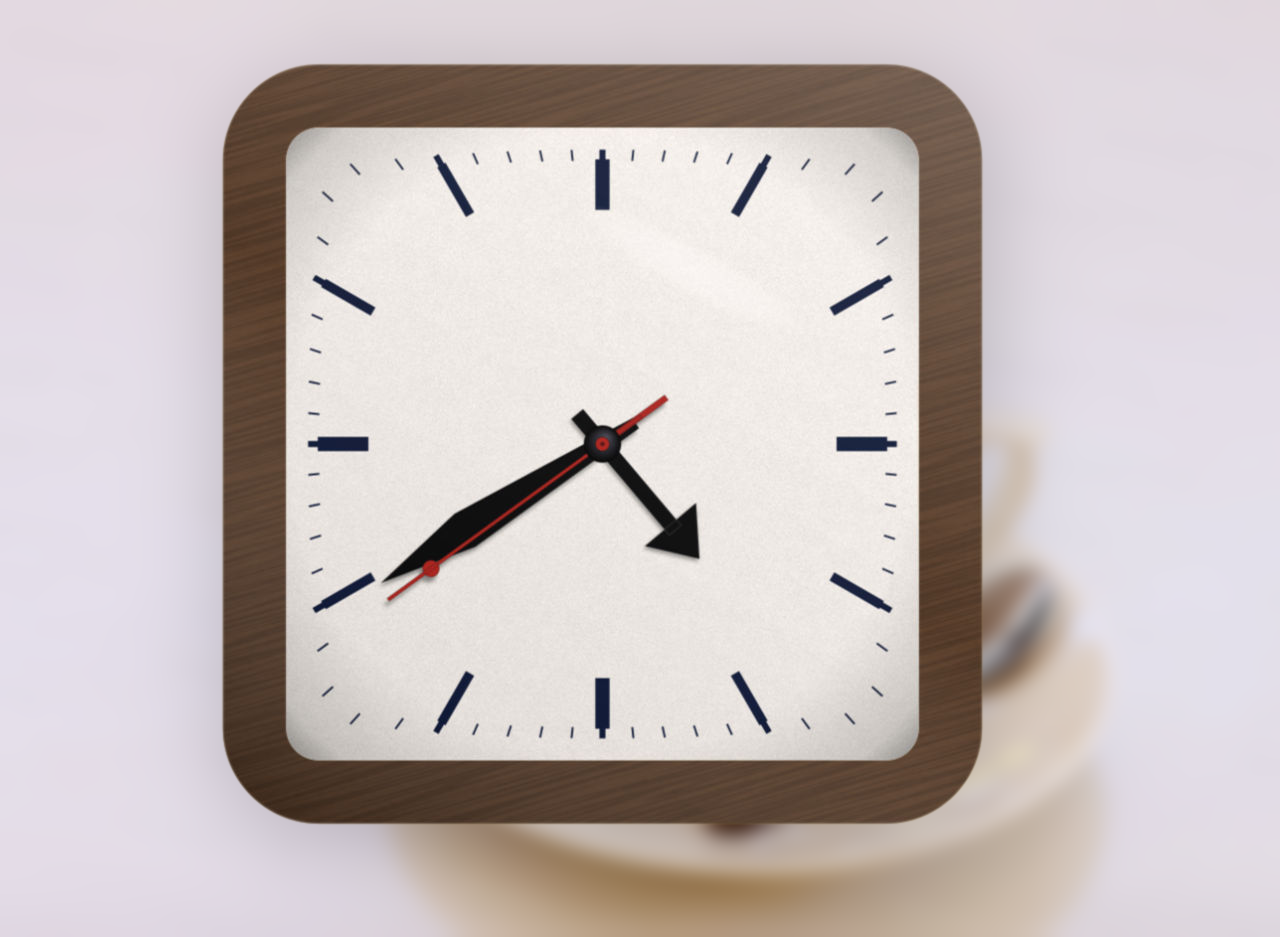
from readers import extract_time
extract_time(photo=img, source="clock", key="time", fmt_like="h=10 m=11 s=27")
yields h=4 m=39 s=39
